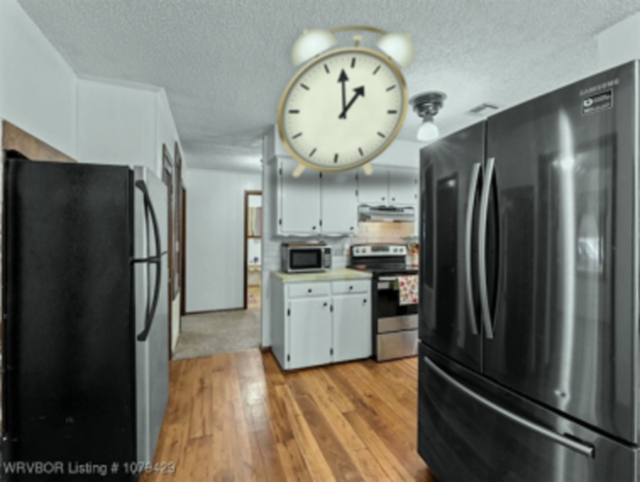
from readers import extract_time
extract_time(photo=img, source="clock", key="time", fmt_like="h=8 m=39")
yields h=12 m=58
